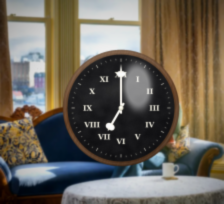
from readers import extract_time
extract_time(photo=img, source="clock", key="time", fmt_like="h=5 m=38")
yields h=7 m=0
